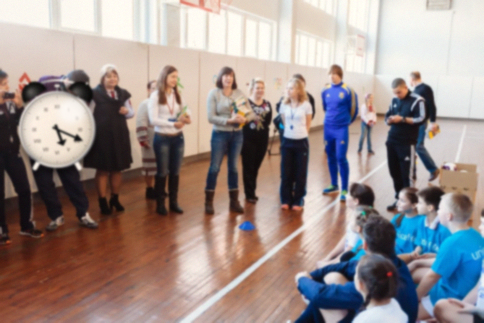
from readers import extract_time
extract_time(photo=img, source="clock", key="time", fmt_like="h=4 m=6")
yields h=5 m=19
